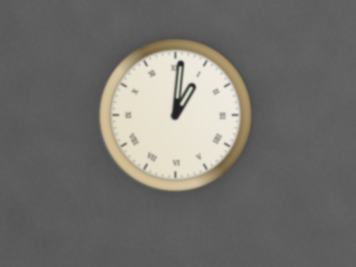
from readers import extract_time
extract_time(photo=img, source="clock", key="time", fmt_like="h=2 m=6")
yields h=1 m=1
